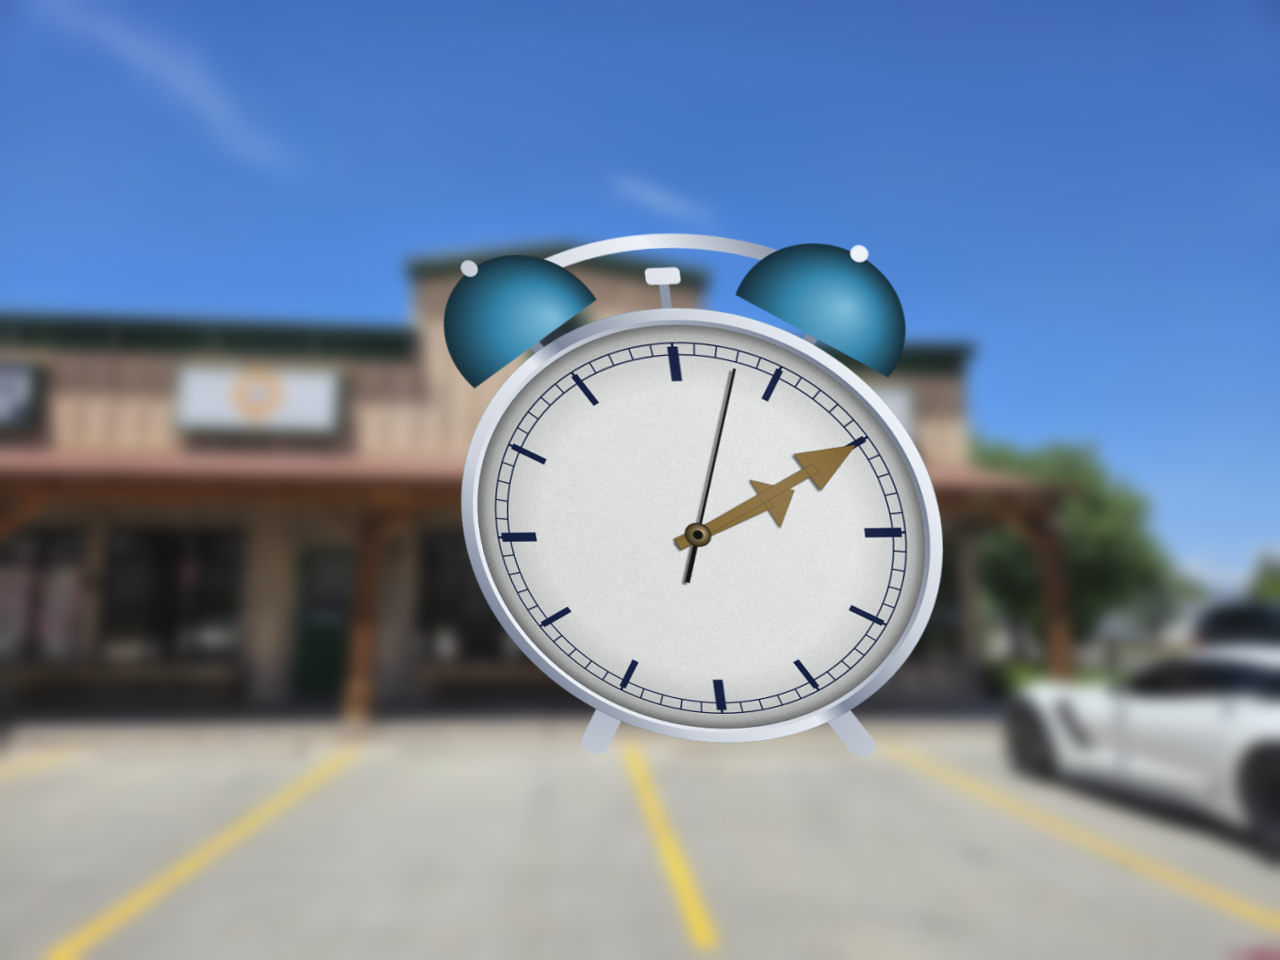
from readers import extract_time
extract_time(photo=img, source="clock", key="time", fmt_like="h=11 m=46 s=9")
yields h=2 m=10 s=3
